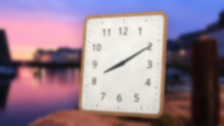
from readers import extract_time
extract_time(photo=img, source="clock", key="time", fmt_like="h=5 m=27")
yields h=8 m=10
